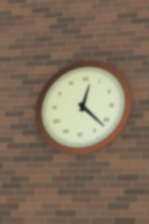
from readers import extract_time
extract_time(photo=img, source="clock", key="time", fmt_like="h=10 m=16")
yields h=12 m=22
